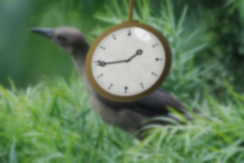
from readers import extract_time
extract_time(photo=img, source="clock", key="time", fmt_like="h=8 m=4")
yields h=1 m=44
